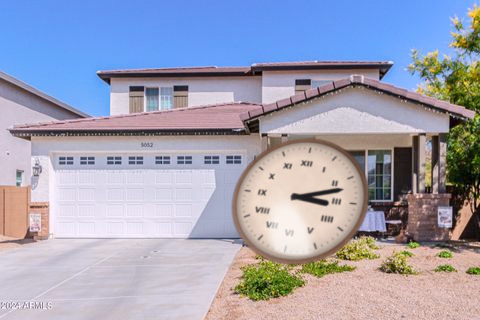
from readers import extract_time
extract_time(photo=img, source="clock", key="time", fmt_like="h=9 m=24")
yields h=3 m=12
